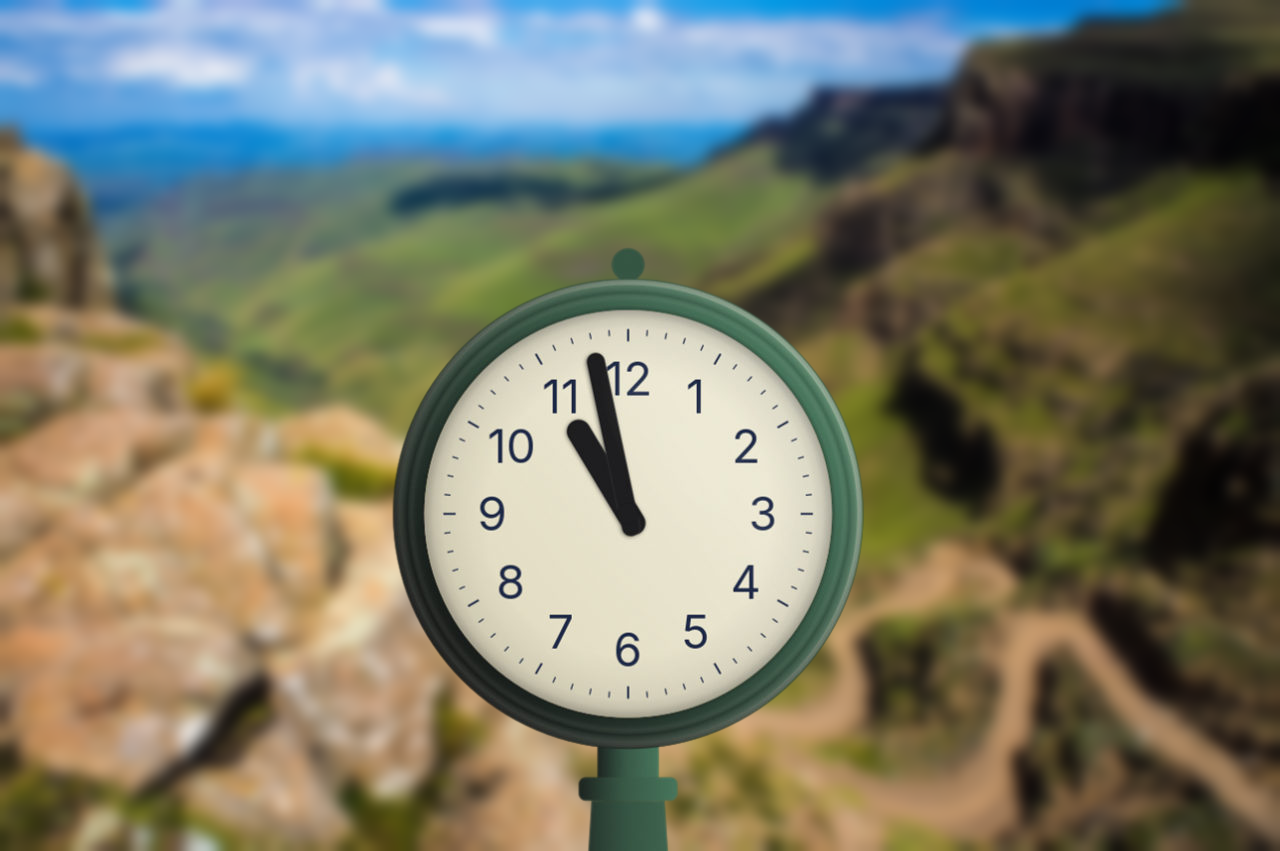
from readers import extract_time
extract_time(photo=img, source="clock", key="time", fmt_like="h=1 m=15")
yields h=10 m=58
